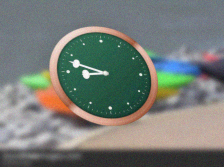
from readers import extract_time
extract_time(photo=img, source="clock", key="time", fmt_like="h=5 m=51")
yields h=8 m=48
